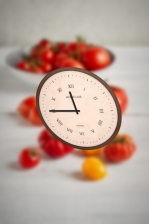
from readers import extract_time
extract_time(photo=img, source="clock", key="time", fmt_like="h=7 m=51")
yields h=11 m=45
